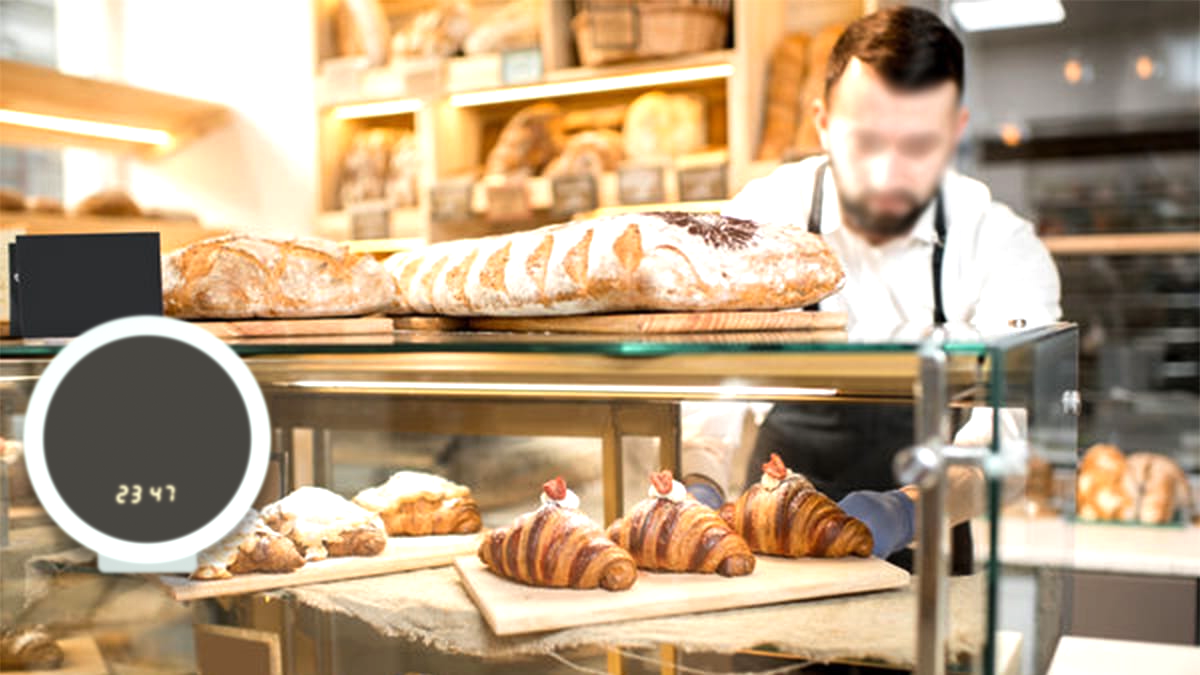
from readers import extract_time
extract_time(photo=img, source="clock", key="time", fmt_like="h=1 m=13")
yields h=23 m=47
